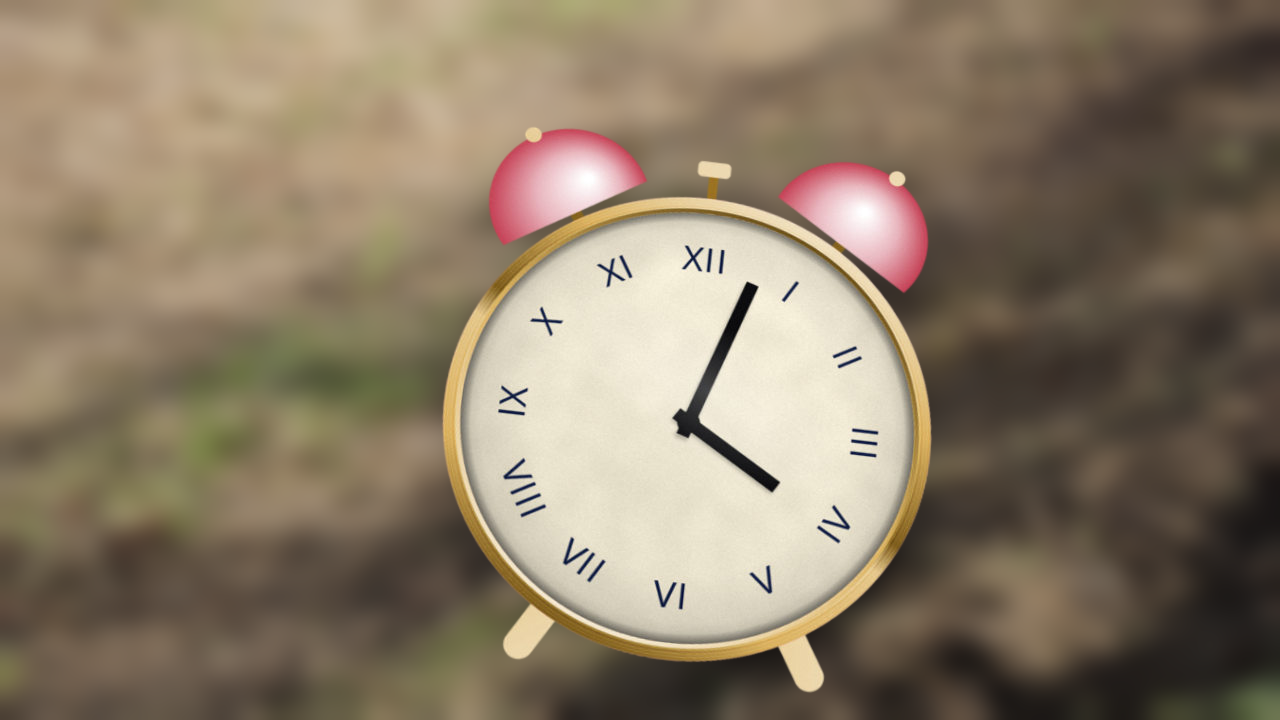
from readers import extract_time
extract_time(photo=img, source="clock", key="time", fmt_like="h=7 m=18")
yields h=4 m=3
